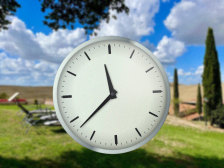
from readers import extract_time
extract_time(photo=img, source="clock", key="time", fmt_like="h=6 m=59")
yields h=11 m=38
